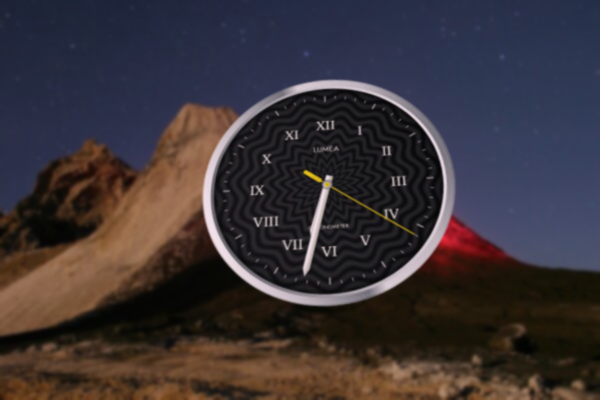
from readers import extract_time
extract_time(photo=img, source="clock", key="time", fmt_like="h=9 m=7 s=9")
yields h=6 m=32 s=21
